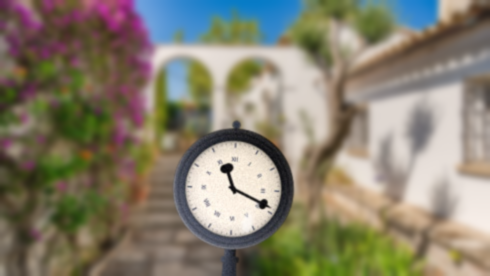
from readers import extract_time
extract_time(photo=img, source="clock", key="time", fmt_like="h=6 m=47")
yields h=11 m=19
